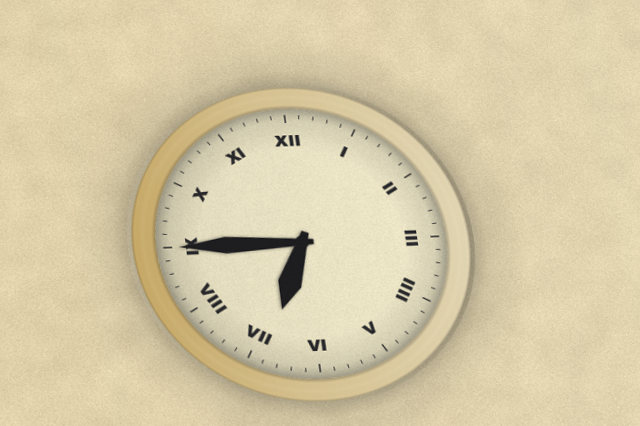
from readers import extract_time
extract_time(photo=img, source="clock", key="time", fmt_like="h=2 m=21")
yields h=6 m=45
